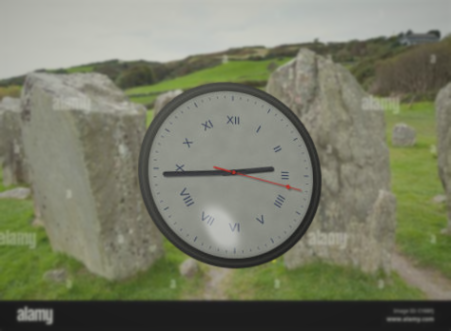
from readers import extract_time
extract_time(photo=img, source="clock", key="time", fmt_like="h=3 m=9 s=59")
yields h=2 m=44 s=17
